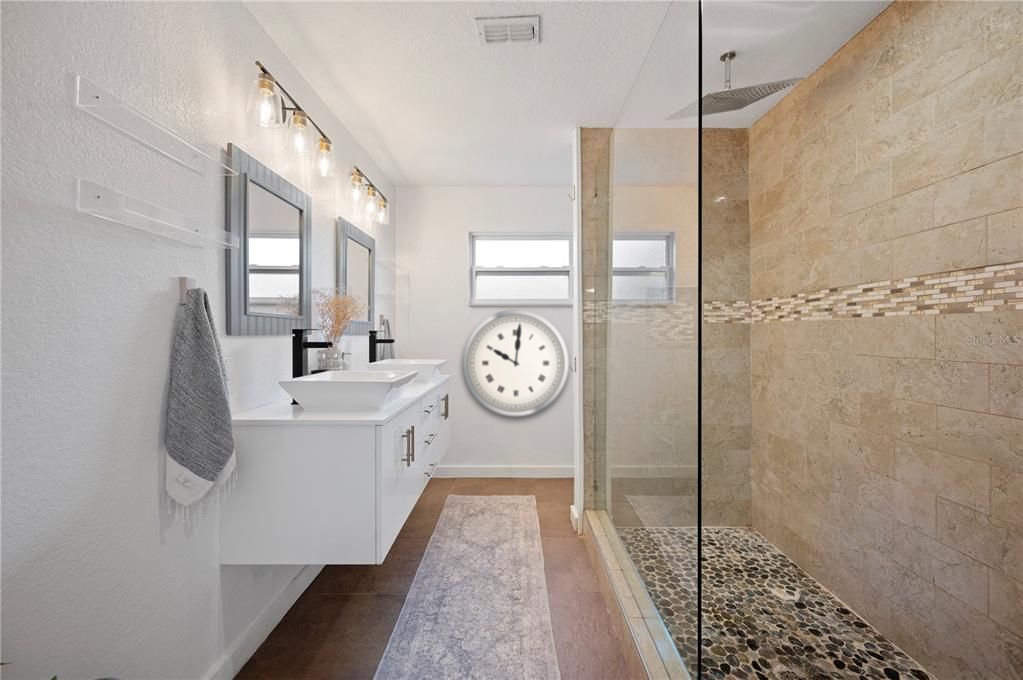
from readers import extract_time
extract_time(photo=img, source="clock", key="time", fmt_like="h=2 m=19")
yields h=10 m=1
